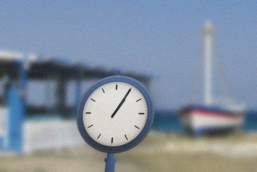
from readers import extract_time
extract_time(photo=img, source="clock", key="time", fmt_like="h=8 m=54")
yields h=1 m=5
